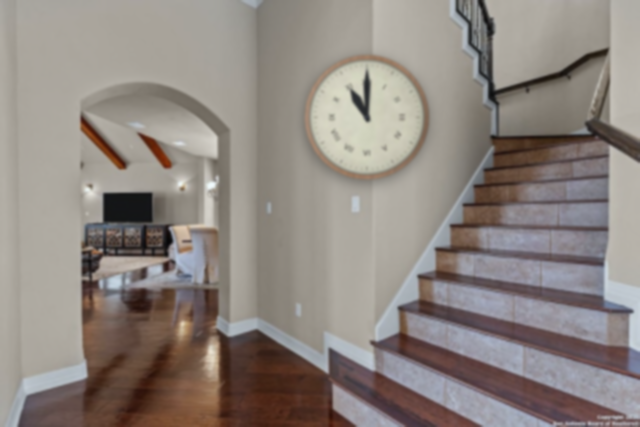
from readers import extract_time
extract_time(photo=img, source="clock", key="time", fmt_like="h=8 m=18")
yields h=11 m=0
